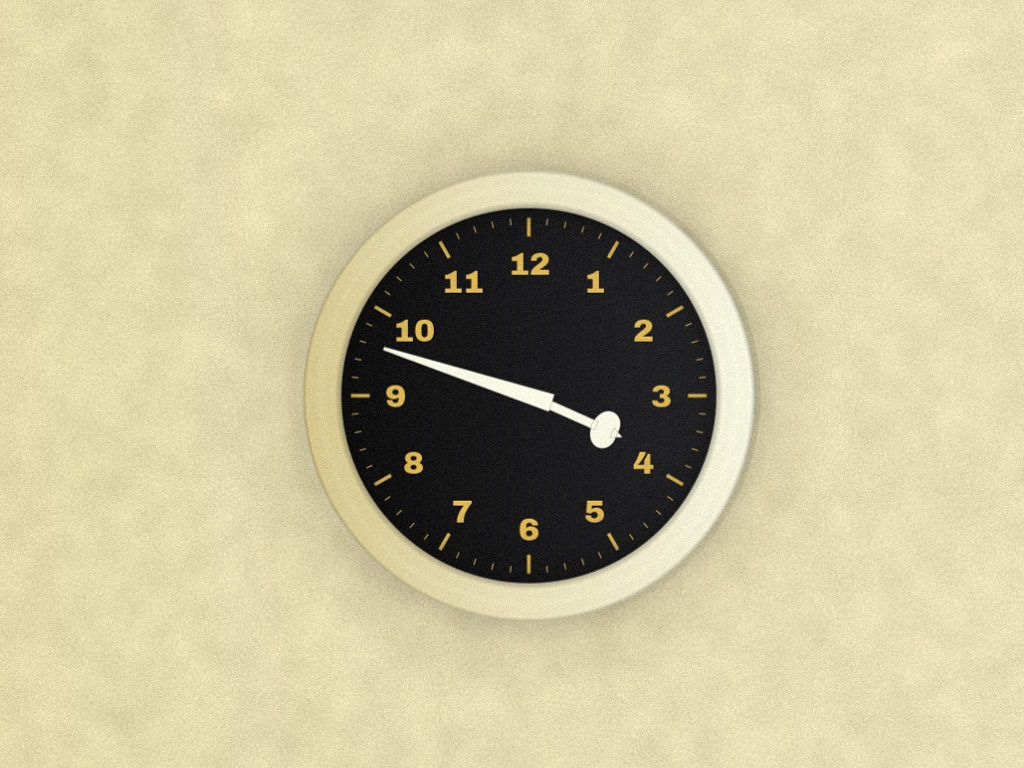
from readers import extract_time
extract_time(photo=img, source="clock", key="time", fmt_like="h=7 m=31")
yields h=3 m=48
